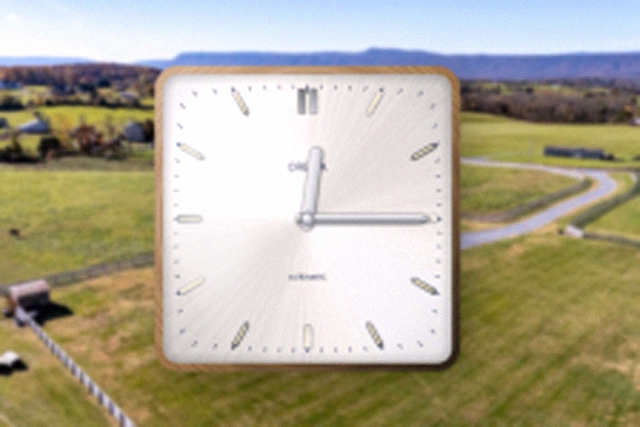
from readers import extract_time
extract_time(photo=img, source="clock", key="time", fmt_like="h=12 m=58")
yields h=12 m=15
